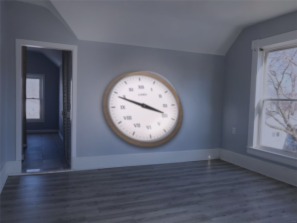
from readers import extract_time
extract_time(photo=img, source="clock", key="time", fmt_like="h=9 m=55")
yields h=3 m=49
